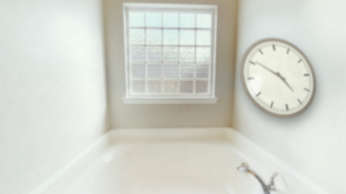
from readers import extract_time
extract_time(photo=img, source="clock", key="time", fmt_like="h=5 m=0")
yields h=4 m=51
